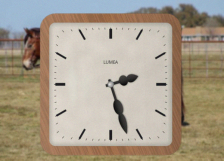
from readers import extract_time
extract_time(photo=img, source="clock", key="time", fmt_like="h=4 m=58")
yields h=2 m=27
